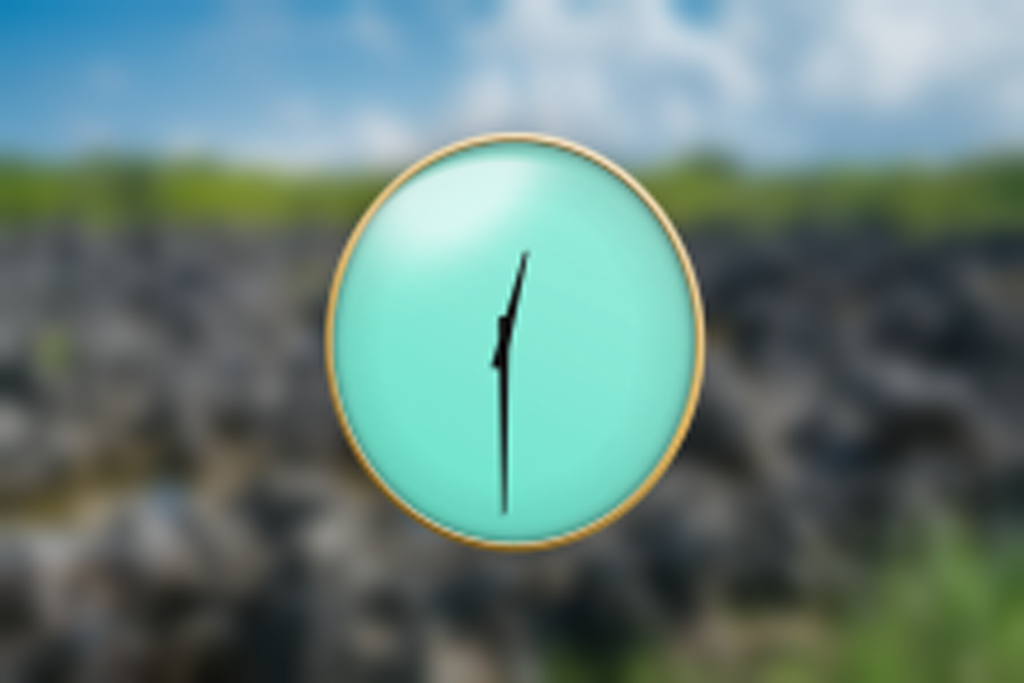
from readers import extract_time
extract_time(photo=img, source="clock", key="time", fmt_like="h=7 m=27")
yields h=12 m=30
